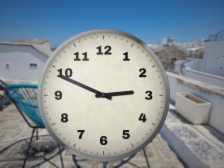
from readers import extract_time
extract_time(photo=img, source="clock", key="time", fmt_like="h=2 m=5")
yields h=2 m=49
